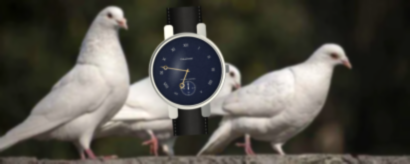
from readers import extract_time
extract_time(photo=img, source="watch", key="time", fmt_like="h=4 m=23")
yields h=6 m=47
